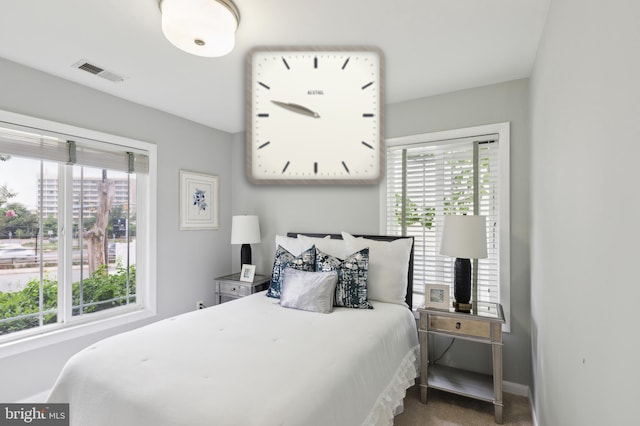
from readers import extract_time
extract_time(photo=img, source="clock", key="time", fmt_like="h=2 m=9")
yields h=9 m=48
